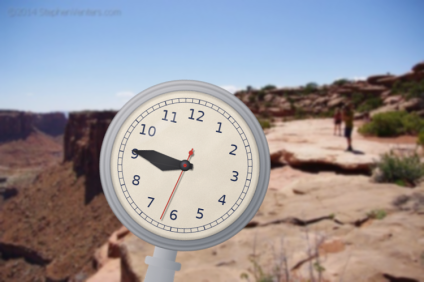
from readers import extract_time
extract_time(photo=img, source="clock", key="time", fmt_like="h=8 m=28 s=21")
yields h=8 m=45 s=32
